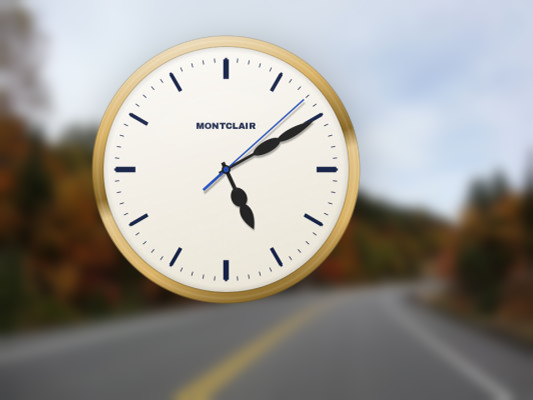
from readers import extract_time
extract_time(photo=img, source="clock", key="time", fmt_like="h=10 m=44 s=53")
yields h=5 m=10 s=8
